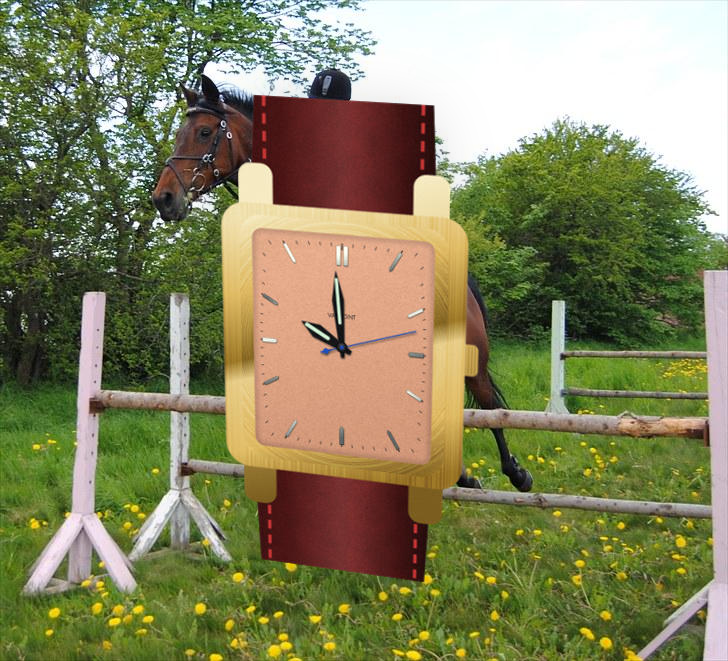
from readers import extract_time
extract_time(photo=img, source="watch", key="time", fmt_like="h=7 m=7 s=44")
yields h=9 m=59 s=12
